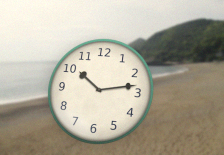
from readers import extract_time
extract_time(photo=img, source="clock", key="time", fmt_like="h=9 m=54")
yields h=10 m=13
